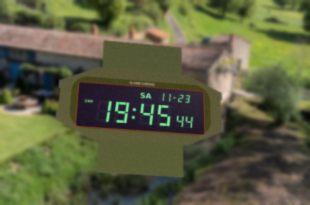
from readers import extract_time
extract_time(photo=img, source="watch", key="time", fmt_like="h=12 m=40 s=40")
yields h=19 m=45 s=44
